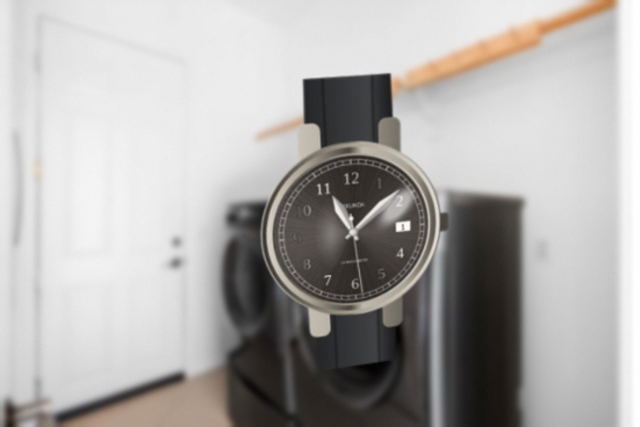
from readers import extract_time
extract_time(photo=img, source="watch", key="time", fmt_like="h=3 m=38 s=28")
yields h=11 m=8 s=29
